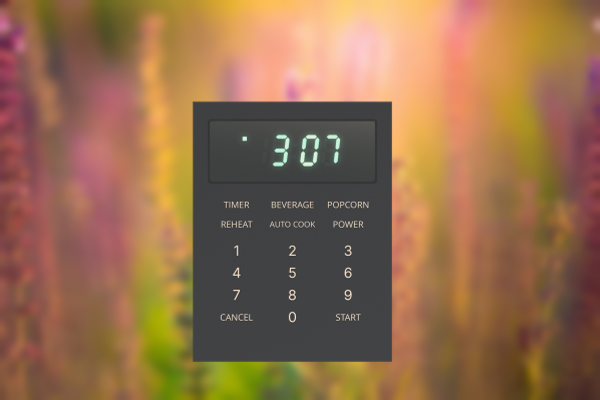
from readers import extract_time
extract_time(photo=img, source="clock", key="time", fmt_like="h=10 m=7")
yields h=3 m=7
